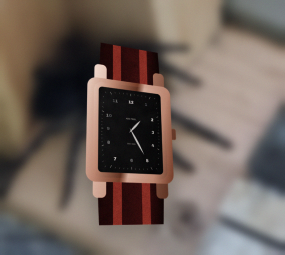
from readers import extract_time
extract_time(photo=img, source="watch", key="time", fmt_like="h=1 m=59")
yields h=1 m=25
